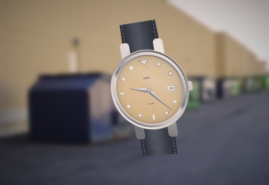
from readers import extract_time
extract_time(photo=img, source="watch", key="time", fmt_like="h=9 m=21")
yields h=9 m=23
